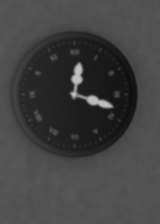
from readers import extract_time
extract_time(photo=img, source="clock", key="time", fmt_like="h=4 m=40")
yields h=12 m=18
